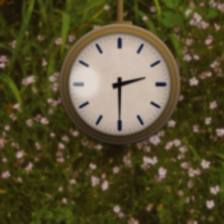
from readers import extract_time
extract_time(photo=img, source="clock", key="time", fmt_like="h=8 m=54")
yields h=2 m=30
